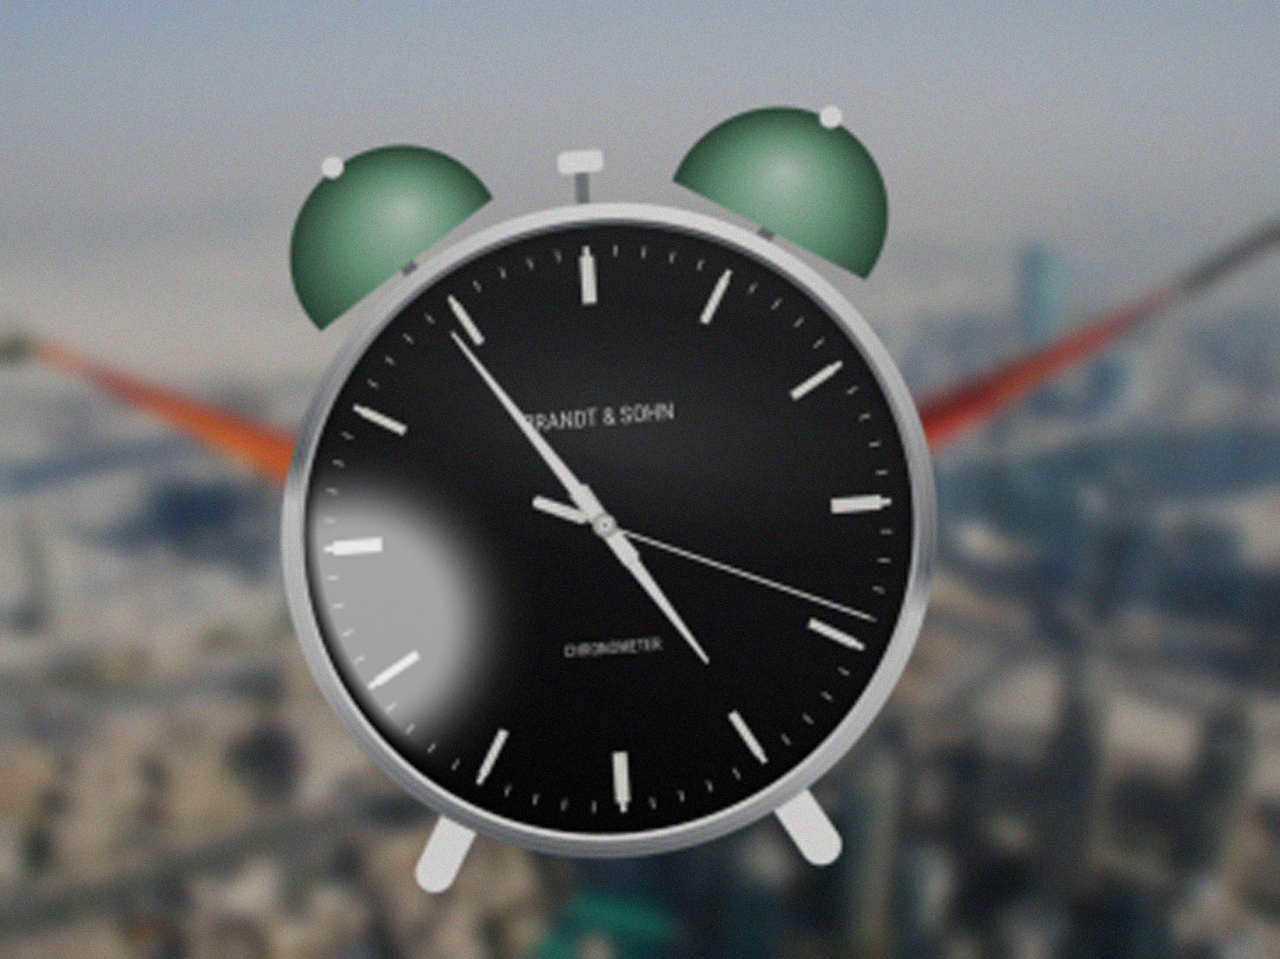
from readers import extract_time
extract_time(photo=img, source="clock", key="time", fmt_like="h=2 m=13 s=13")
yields h=4 m=54 s=19
